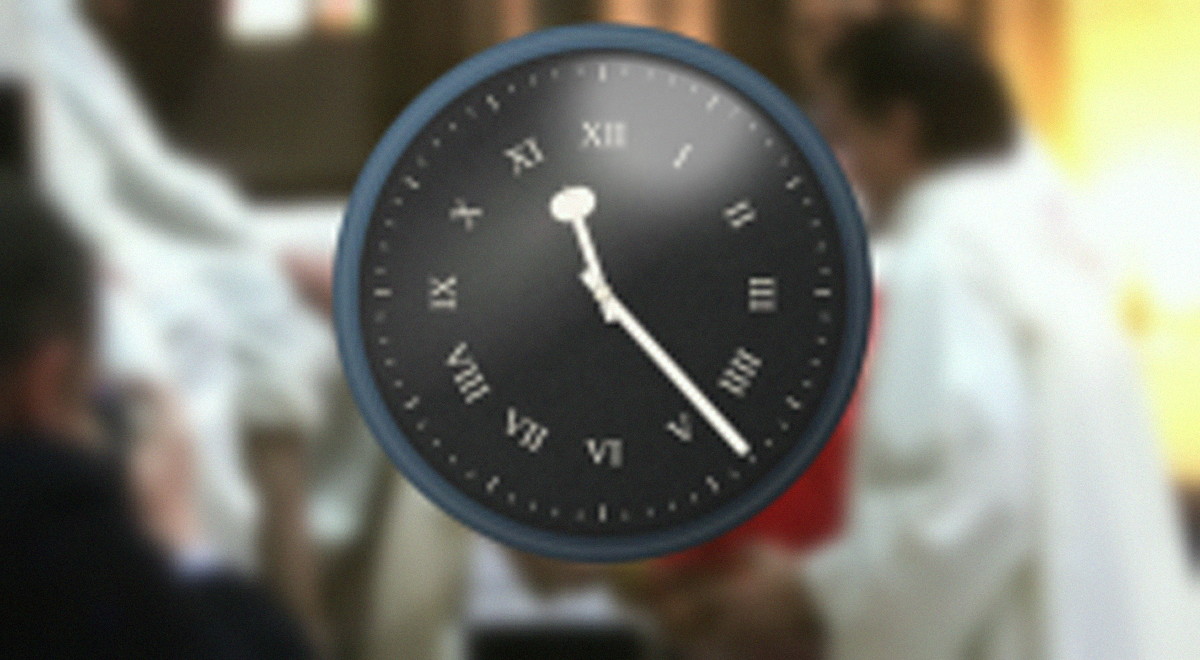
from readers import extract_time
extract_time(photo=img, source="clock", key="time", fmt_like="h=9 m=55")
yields h=11 m=23
